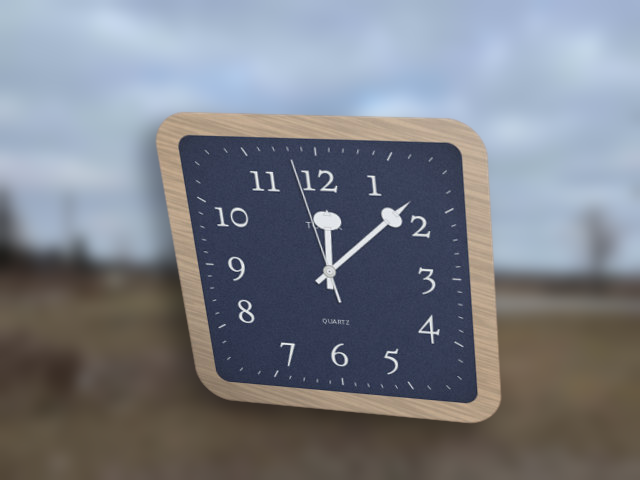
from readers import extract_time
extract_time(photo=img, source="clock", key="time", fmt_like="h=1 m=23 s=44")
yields h=12 m=7 s=58
